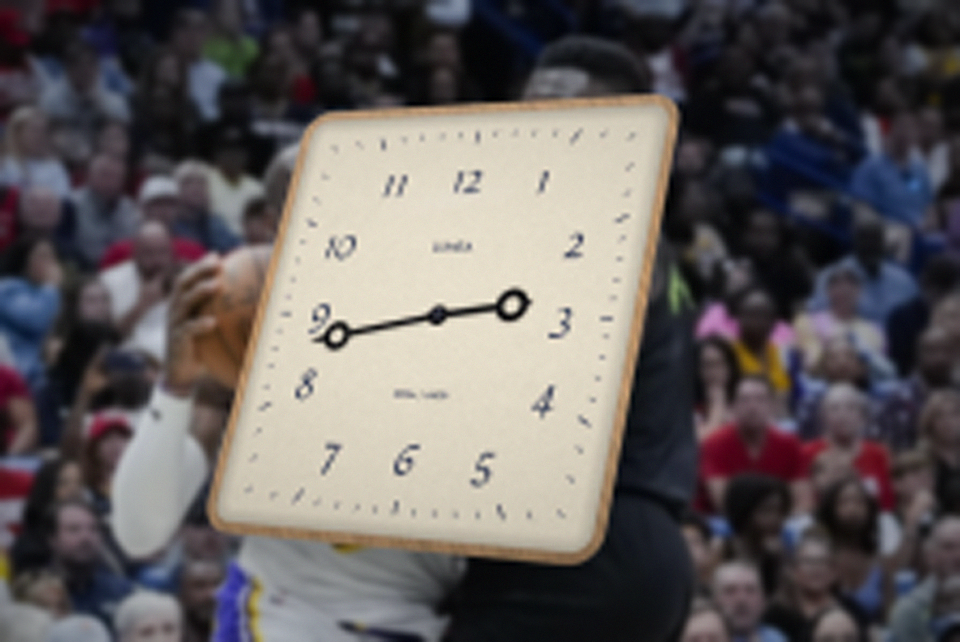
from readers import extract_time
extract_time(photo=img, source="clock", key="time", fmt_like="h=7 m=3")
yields h=2 m=43
